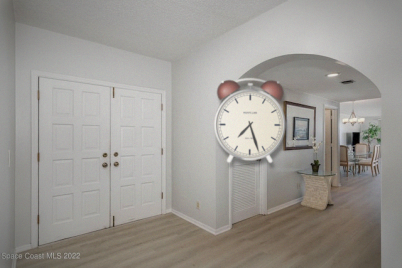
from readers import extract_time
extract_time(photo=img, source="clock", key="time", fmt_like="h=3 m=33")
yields h=7 m=27
